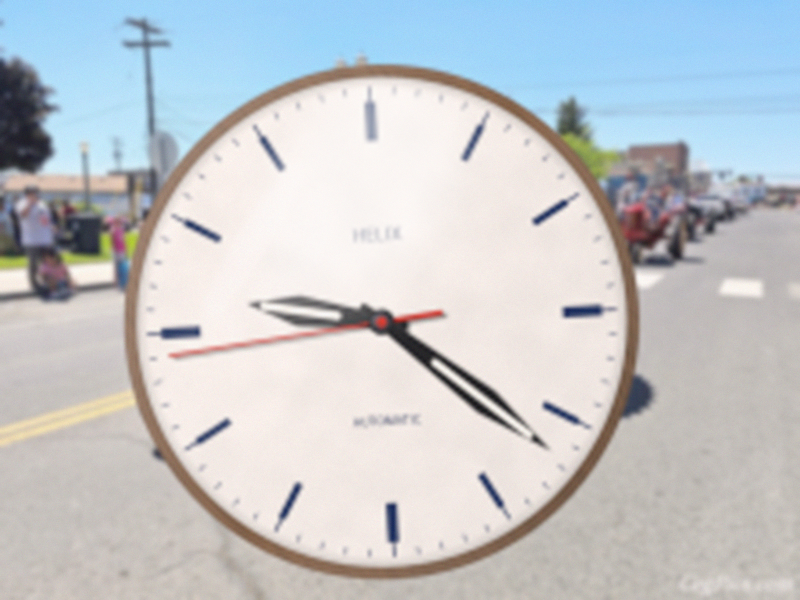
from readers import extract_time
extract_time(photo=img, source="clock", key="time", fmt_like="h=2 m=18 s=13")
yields h=9 m=21 s=44
